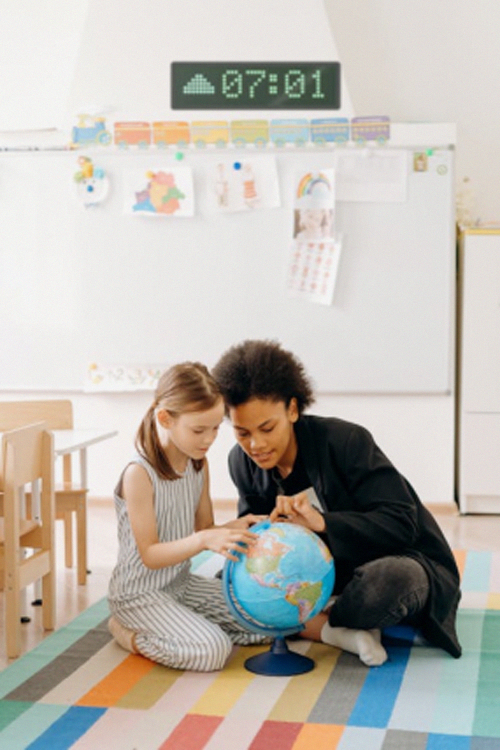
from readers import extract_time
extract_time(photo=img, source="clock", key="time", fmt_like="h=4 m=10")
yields h=7 m=1
